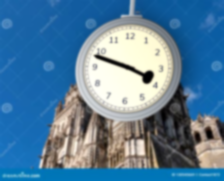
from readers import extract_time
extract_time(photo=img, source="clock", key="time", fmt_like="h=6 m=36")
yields h=3 m=48
